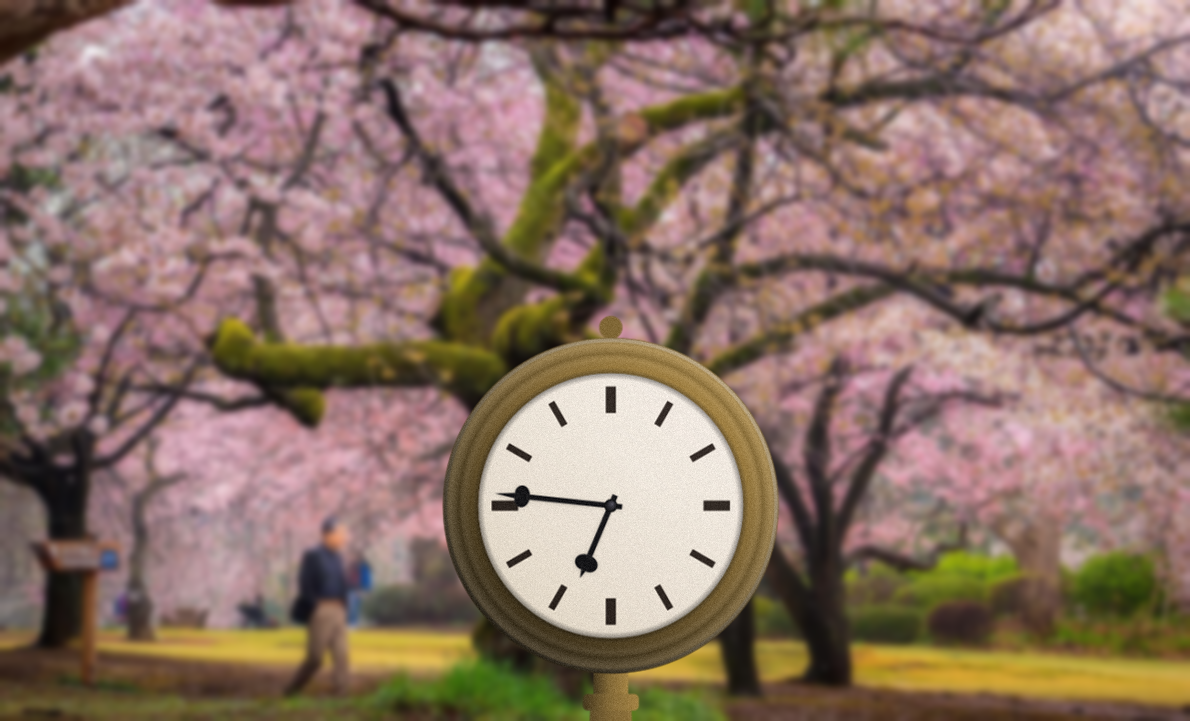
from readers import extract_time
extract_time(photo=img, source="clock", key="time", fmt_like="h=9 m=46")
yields h=6 m=46
